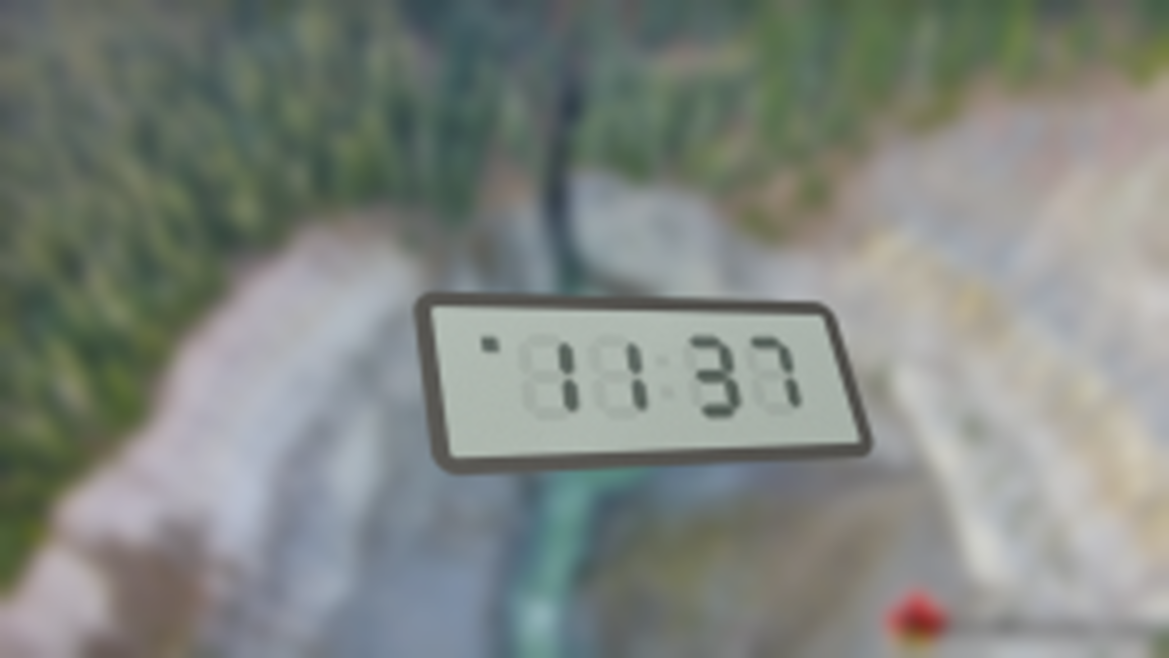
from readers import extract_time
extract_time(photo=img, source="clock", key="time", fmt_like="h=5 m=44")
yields h=11 m=37
